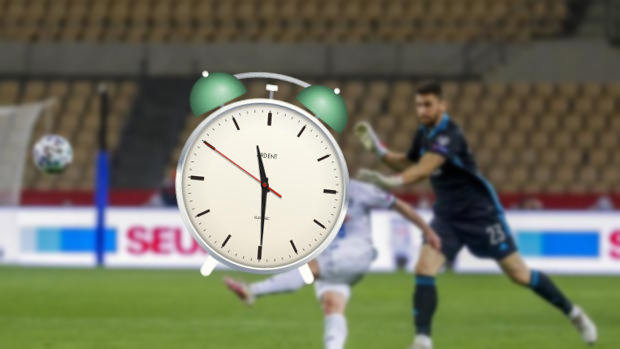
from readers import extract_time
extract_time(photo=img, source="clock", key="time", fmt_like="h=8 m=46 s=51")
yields h=11 m=29 s=50
